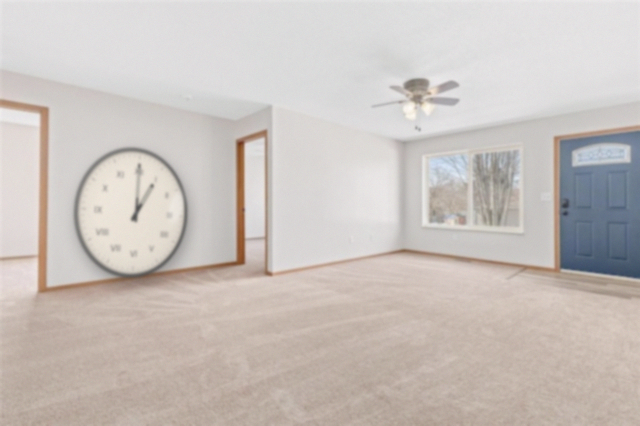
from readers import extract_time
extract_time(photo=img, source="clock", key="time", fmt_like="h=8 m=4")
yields h=1 m=0
